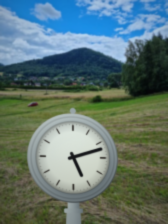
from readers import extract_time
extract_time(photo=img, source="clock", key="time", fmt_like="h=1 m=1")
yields h=5 m=12
